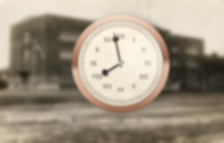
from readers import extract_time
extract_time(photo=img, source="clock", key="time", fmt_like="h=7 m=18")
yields h=7 m=58
